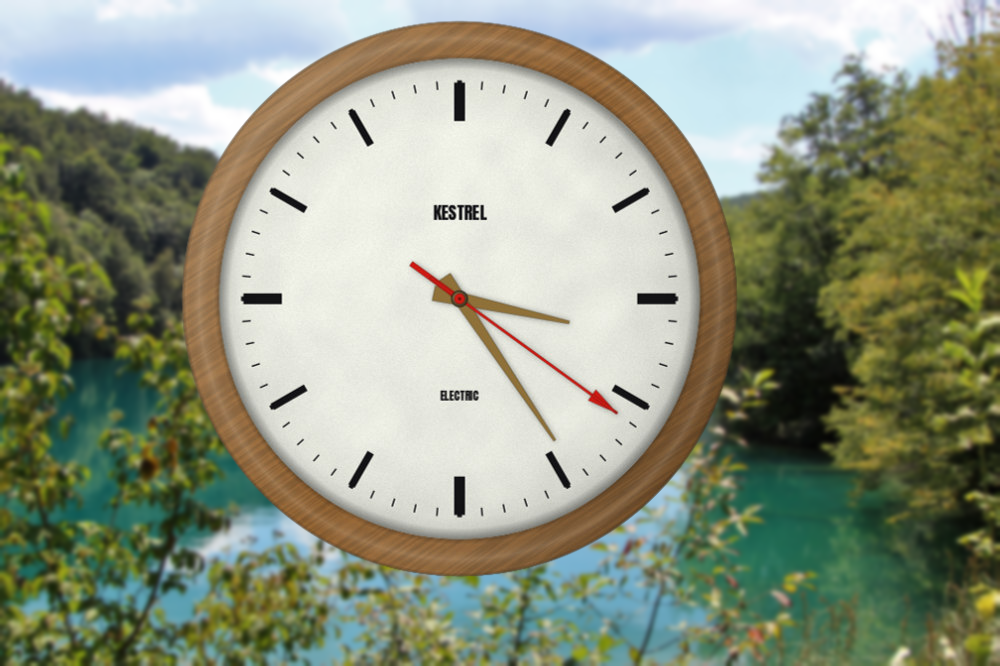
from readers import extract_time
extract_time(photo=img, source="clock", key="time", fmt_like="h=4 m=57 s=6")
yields h=3 m=24 s=21
